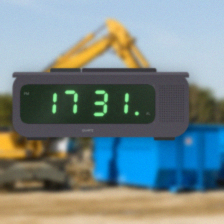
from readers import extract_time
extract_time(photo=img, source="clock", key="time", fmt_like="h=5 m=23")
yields h=17 m=31
